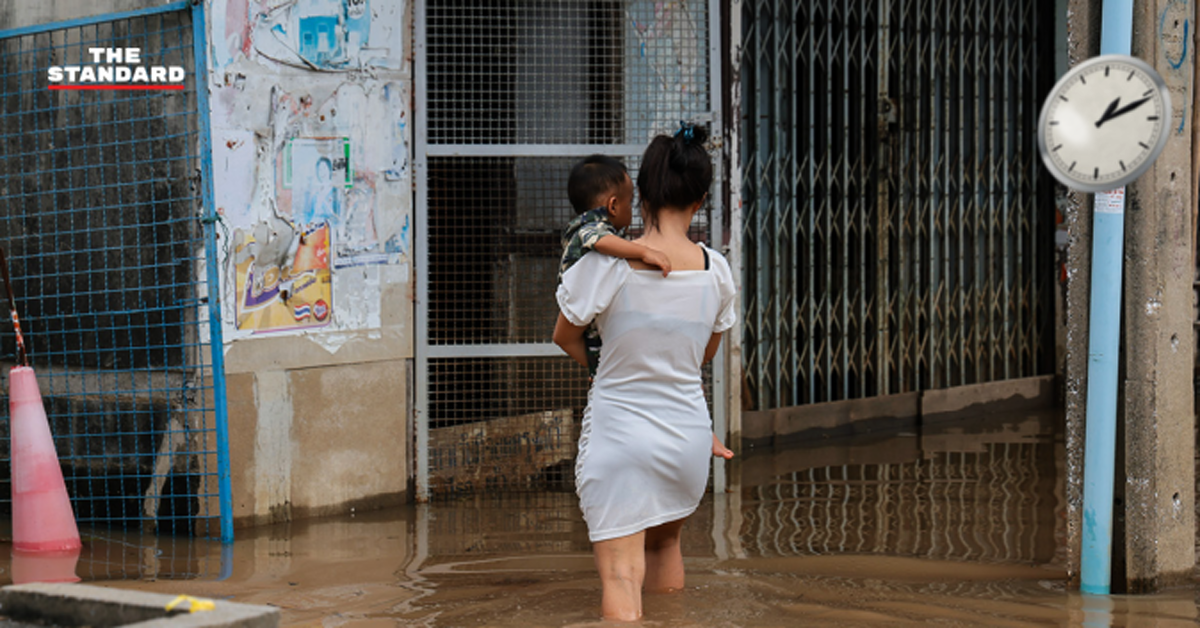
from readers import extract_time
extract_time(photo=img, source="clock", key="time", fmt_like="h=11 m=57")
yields h=1 m=11
